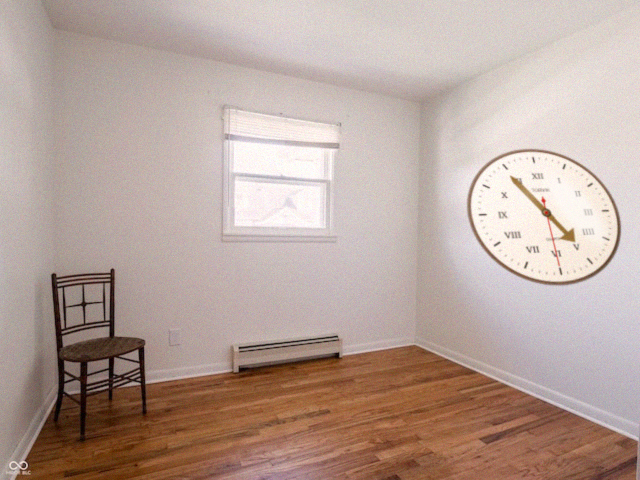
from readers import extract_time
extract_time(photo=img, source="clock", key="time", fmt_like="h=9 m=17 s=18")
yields h=4 m=54 s=30
